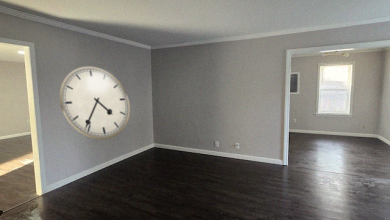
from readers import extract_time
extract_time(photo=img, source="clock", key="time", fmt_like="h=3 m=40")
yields h=4 m=36
